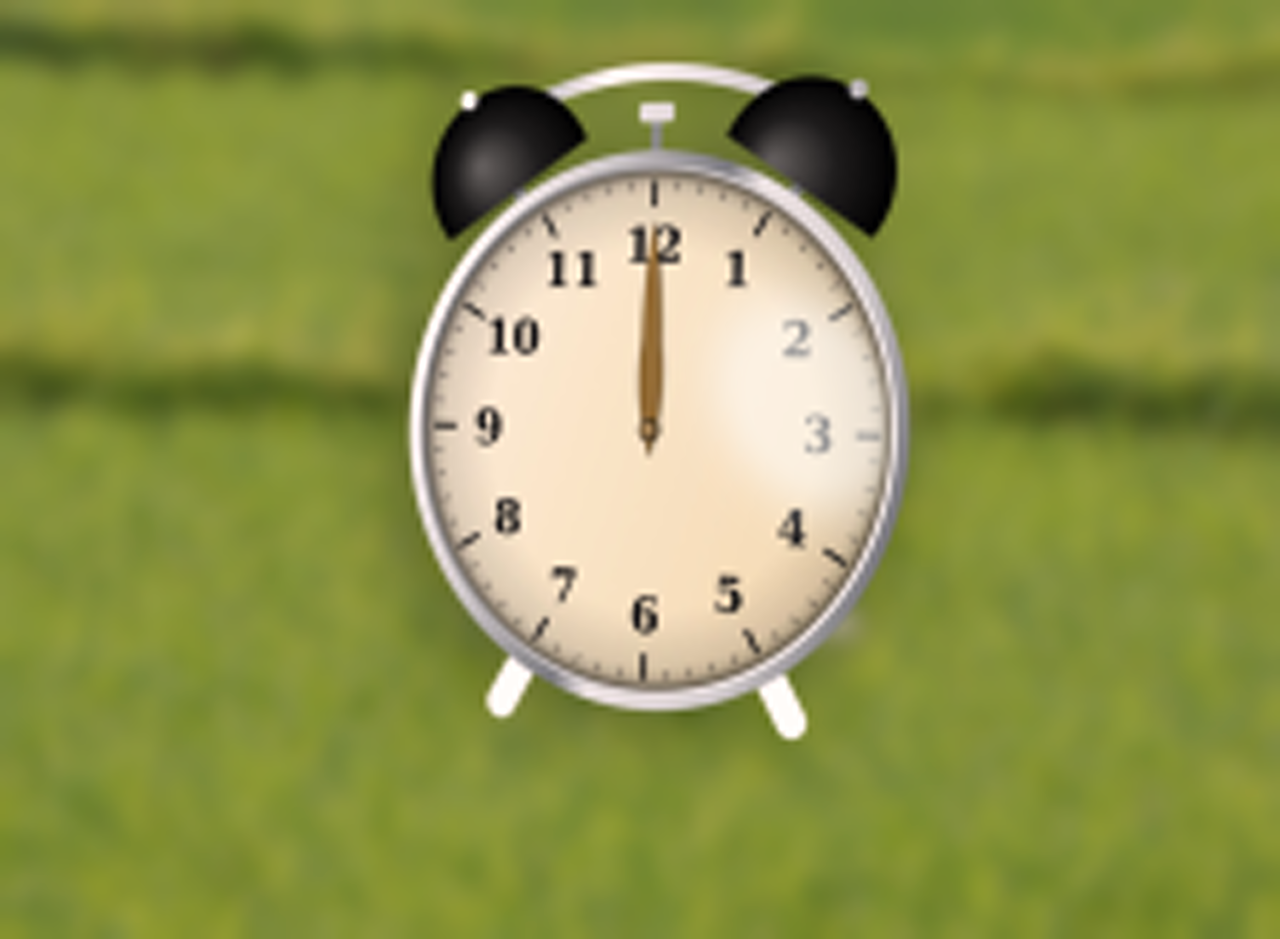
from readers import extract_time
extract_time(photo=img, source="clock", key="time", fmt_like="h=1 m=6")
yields h=12 m=0
